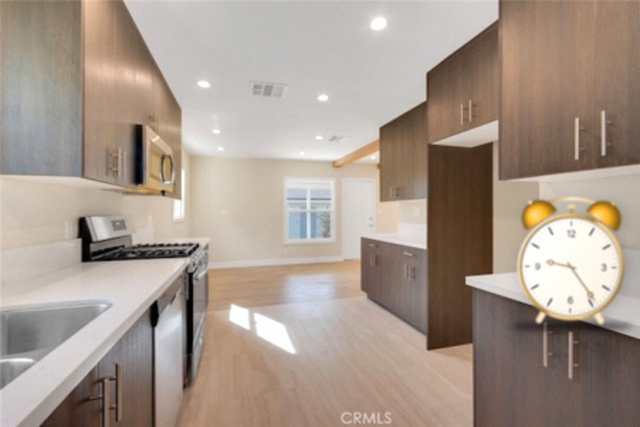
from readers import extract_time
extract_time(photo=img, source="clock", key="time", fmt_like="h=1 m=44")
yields h=9 m=24
